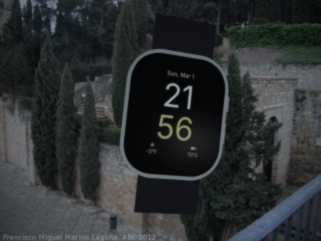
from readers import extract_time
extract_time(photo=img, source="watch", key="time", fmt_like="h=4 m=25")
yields h=21 m=56
